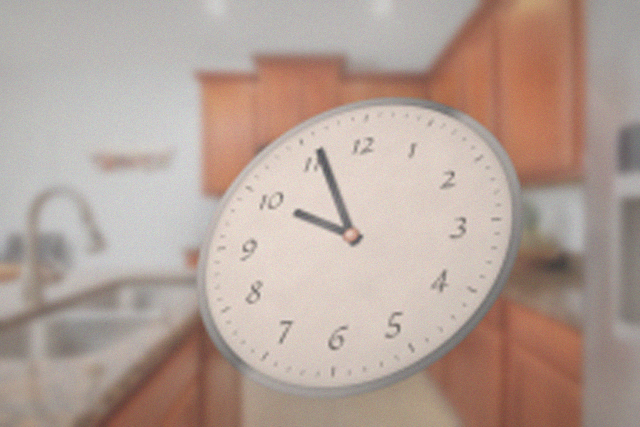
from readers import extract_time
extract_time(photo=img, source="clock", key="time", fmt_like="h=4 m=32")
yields h=9 m=56
